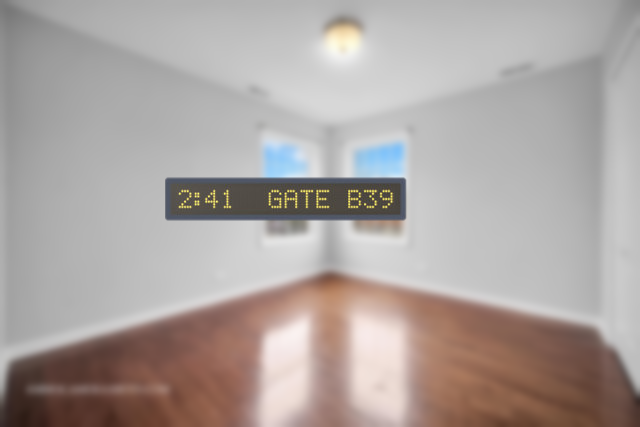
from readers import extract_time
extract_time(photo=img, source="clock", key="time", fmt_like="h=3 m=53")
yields h=2 m=41
